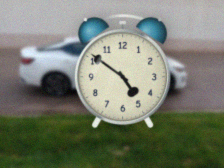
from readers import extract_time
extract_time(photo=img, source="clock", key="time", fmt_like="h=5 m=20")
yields h=4 m=51
